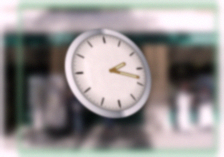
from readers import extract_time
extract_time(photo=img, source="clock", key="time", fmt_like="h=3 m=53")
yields h=2 m=18
